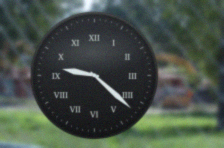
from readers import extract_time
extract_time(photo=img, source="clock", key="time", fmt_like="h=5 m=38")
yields h=9 m=22
